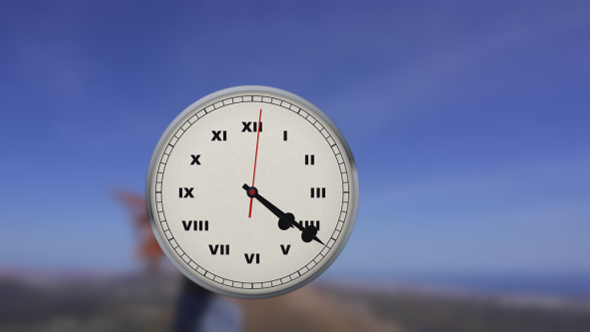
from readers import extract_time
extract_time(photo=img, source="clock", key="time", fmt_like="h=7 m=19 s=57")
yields h=4 m=21 s=1
